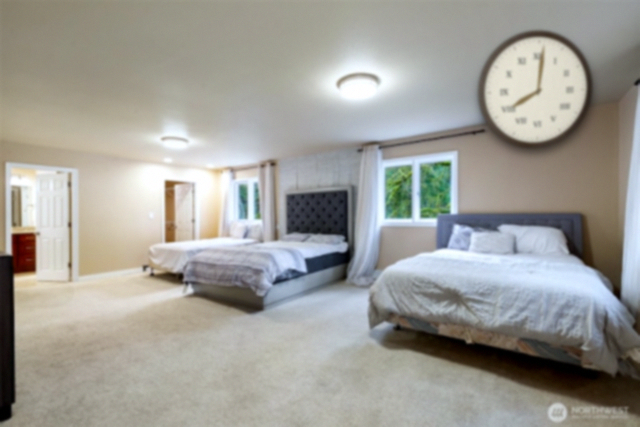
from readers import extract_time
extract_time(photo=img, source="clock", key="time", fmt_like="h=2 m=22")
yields h=8 m=1
